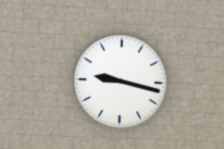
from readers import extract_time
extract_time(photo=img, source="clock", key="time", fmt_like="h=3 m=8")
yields h=9 m=17
